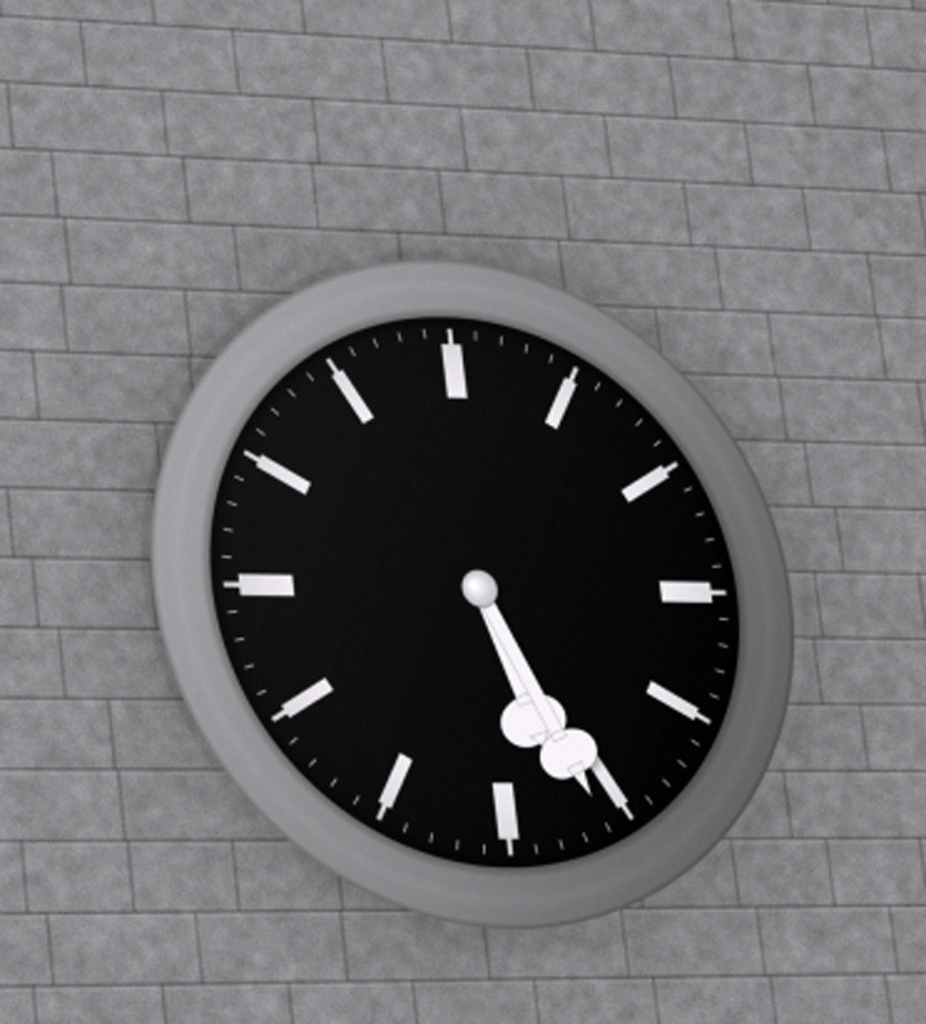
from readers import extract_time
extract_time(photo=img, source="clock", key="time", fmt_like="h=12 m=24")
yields h=5 m=26
